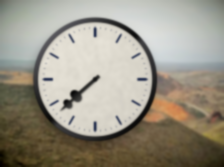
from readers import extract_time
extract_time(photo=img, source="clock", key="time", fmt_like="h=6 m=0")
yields h=7 m=38
